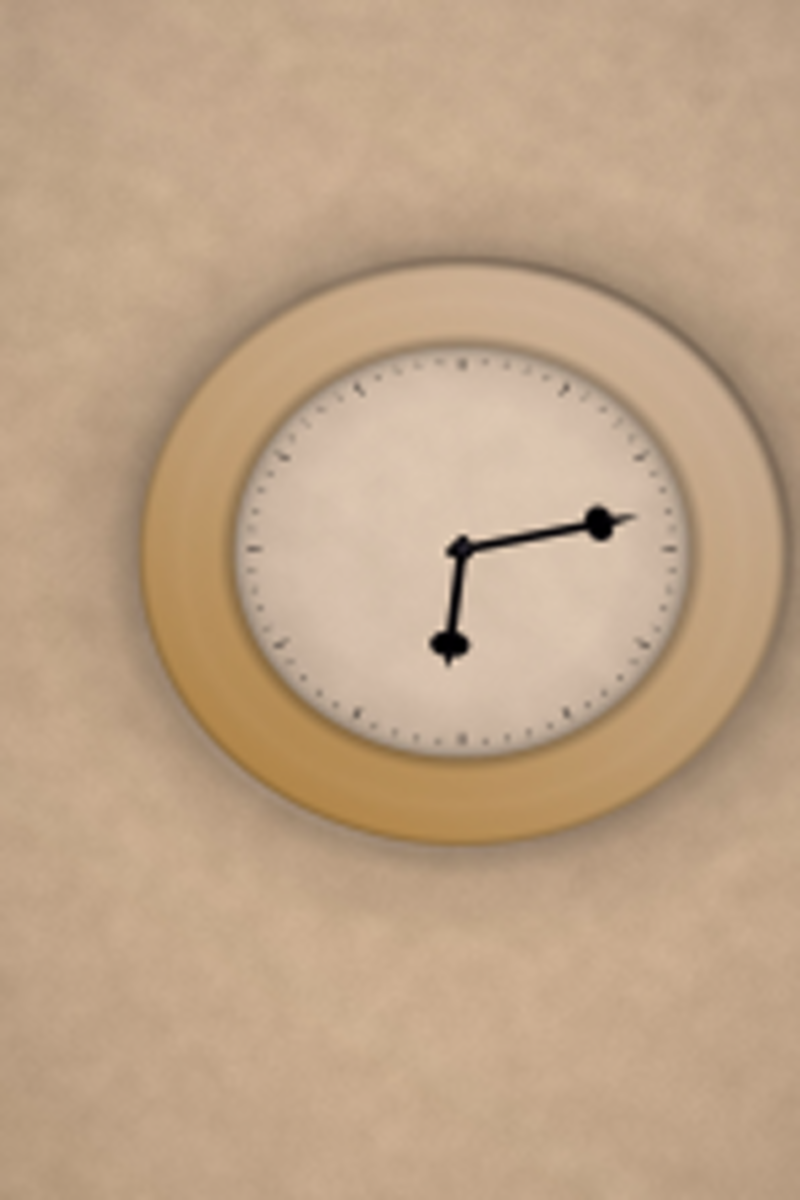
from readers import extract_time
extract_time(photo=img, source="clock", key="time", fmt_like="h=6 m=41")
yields h=6 m=13
